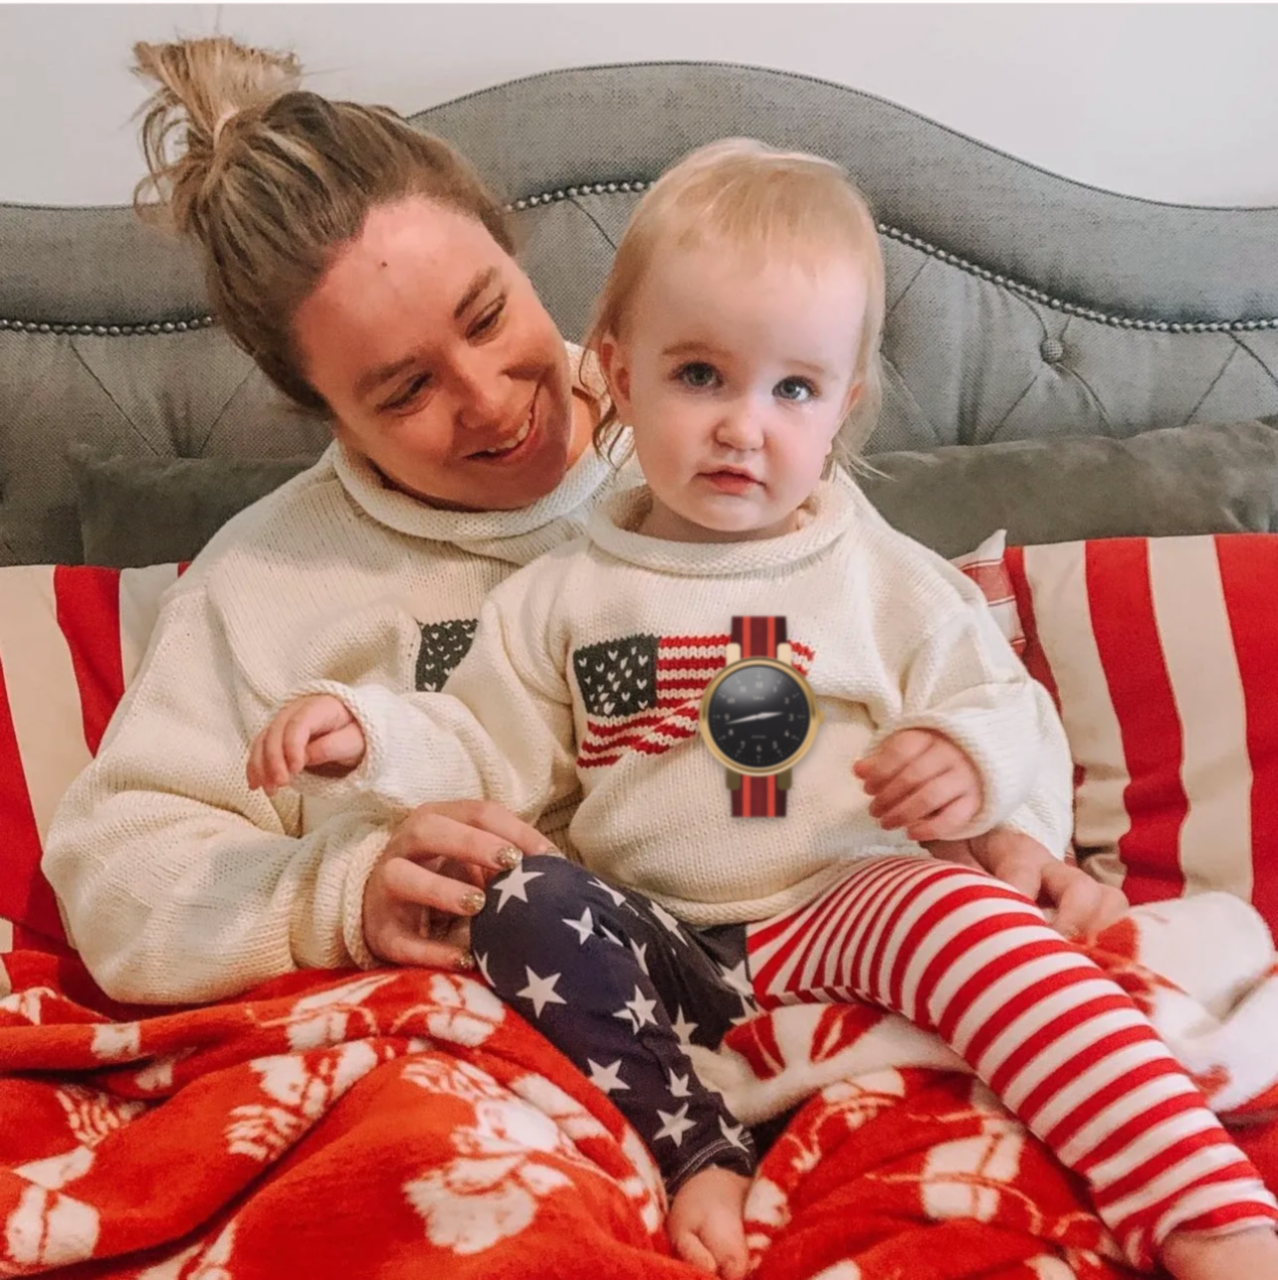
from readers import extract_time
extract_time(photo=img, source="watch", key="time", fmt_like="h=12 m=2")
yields h=2 m=43
